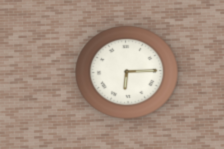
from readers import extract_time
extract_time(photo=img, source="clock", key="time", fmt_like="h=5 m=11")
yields h=6 m=15
